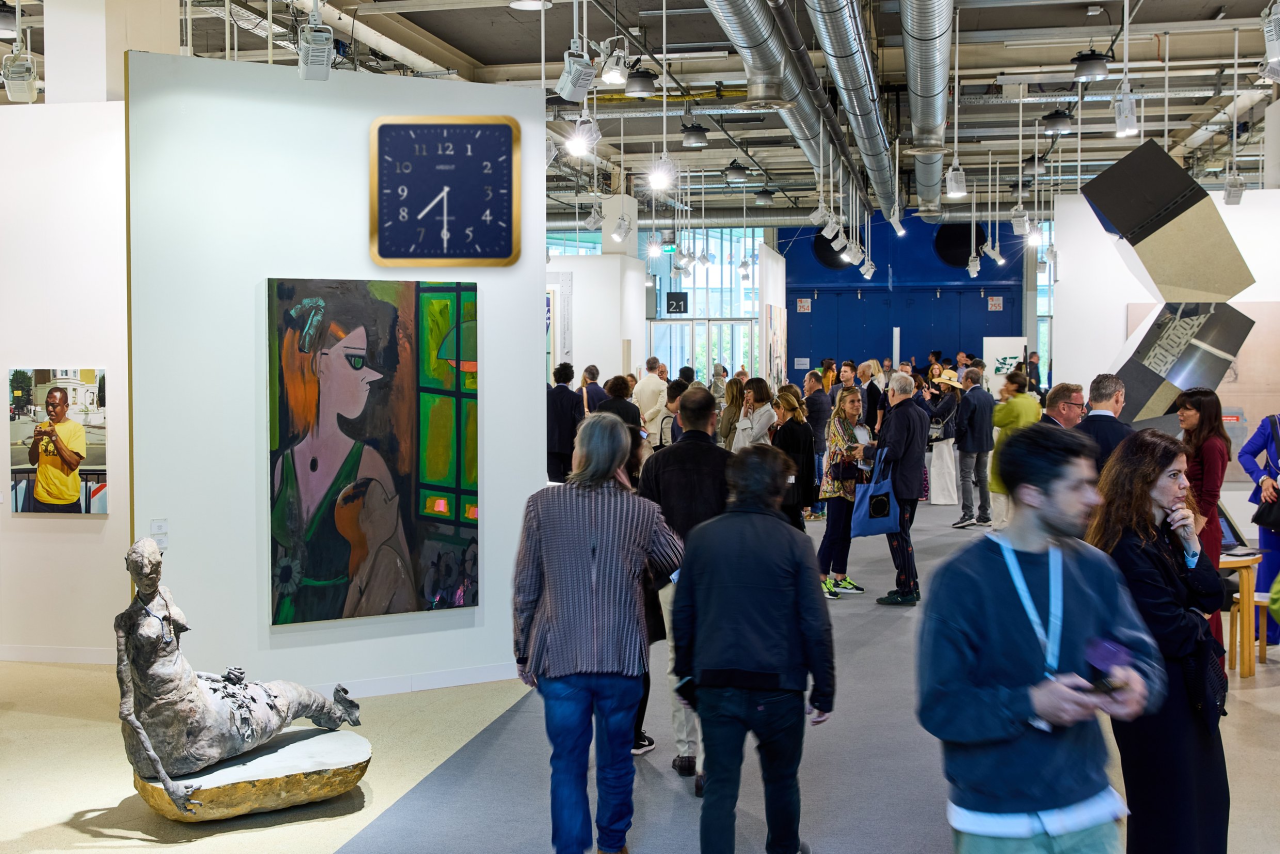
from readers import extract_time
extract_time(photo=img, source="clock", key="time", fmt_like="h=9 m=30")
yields h=7 m=30
